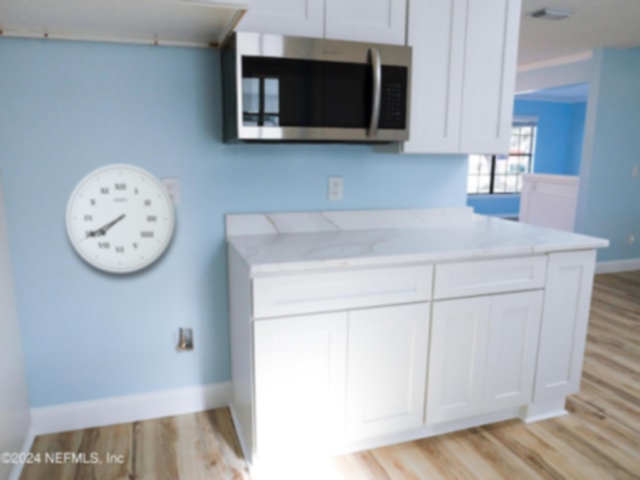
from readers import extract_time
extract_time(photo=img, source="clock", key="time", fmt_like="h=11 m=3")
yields h=7 m=40
